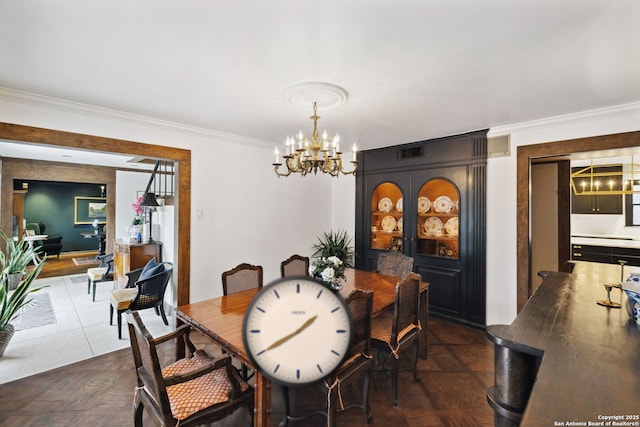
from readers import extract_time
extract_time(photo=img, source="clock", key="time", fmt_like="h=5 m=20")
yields h=1 m=40
